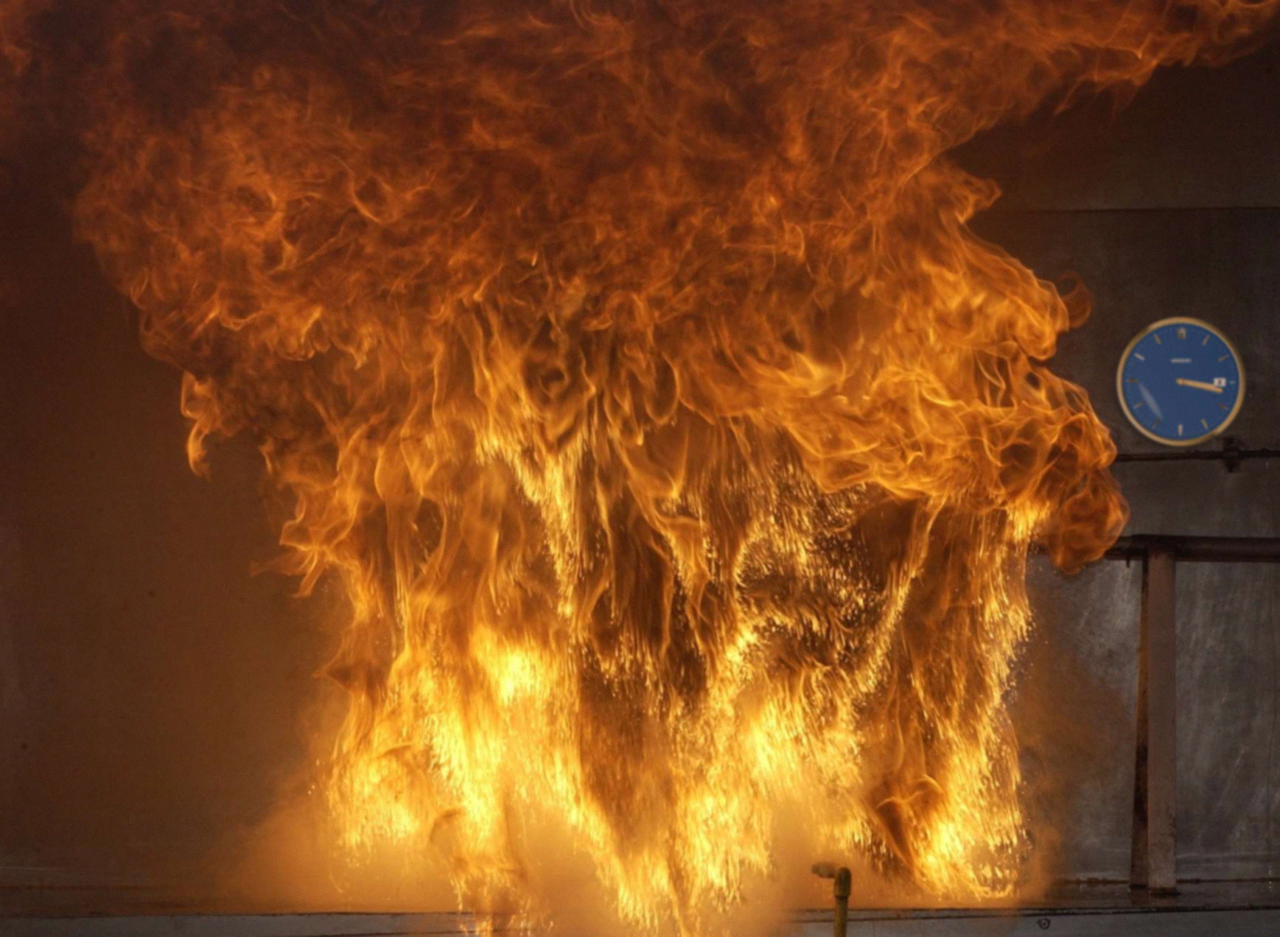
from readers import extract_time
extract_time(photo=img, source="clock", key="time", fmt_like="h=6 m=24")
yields h=3 m=17
